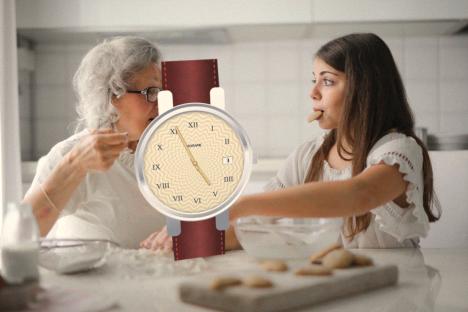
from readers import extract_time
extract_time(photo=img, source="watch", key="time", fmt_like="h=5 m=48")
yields h=4 m=56
